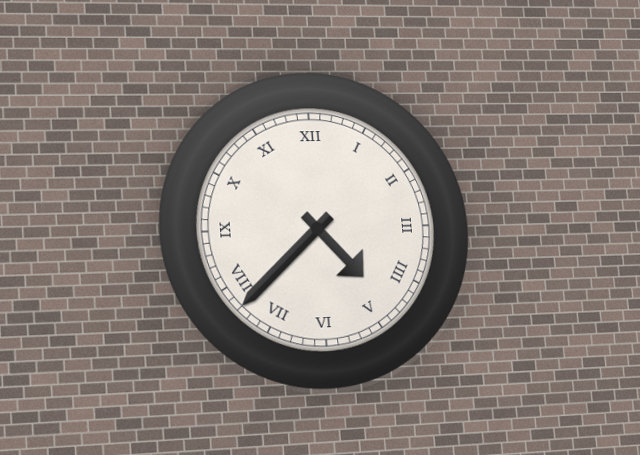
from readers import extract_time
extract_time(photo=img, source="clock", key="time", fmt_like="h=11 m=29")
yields h=4 m=38
